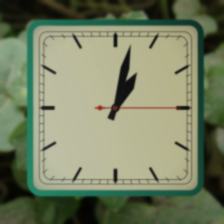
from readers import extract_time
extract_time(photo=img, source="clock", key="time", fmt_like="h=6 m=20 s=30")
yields h=1 m=2 s=15
